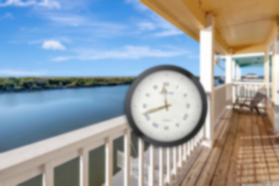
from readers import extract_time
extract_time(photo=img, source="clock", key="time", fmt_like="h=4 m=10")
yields h=11 m=42
